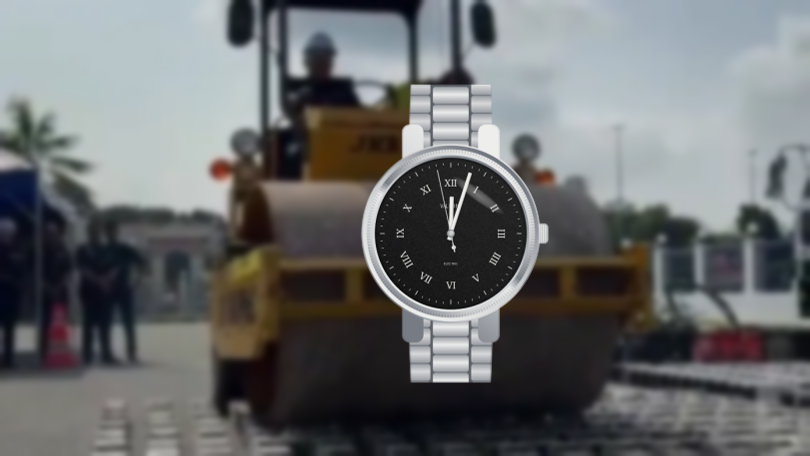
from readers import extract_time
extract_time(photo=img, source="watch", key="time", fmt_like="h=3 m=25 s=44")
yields h=12 m=2 s=58
